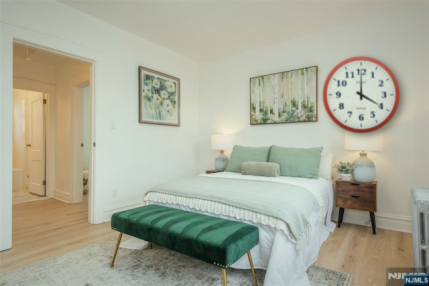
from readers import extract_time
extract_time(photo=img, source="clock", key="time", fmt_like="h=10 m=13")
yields h=4 m=0
